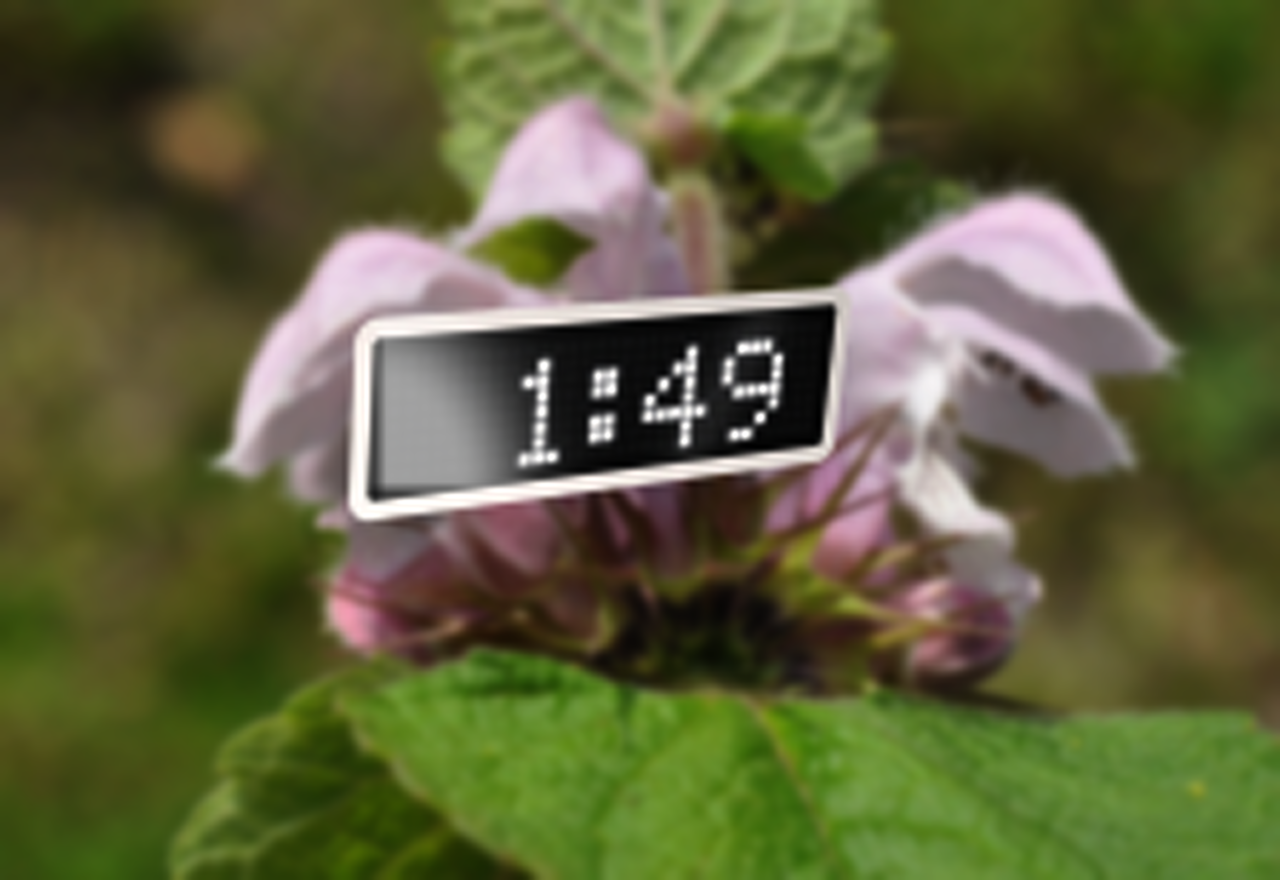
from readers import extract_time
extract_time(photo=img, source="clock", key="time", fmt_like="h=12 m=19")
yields h=1 m=49
